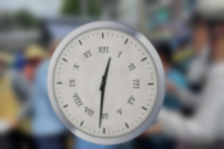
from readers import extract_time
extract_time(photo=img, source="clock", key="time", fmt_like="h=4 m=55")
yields h=12 m=31
